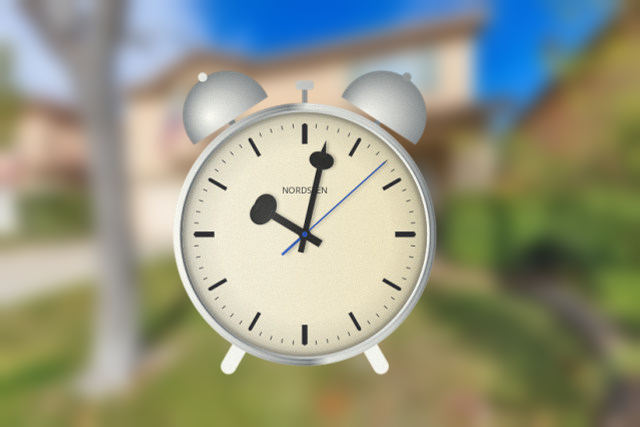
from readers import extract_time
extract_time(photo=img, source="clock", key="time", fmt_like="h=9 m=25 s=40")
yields h=10 m=2 s=8
